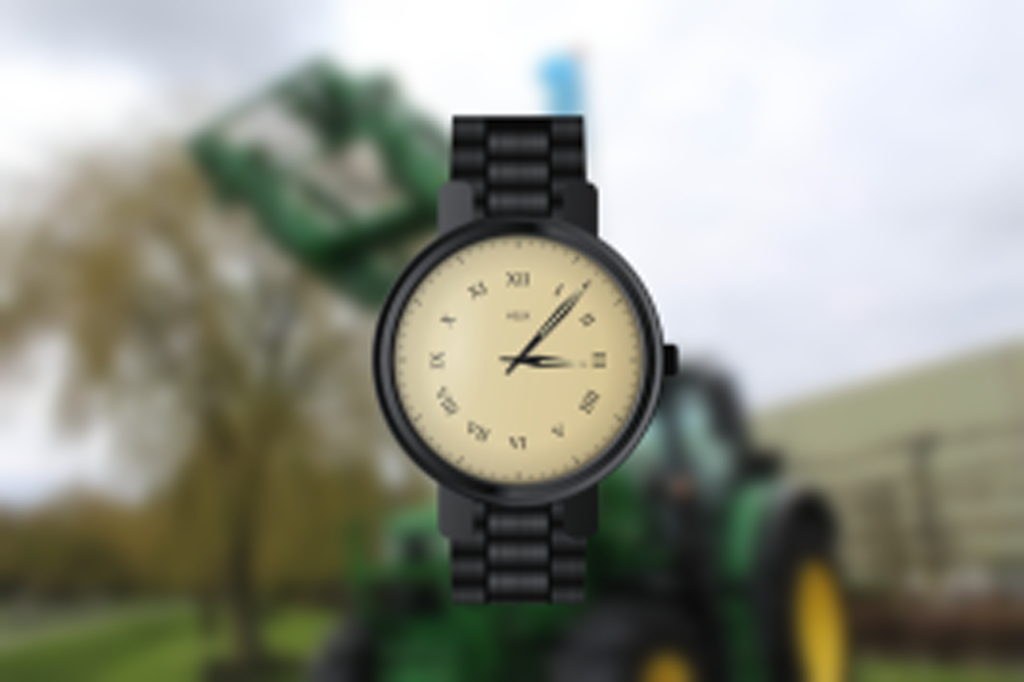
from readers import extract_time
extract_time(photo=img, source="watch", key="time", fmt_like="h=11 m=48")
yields h=3 m=7
